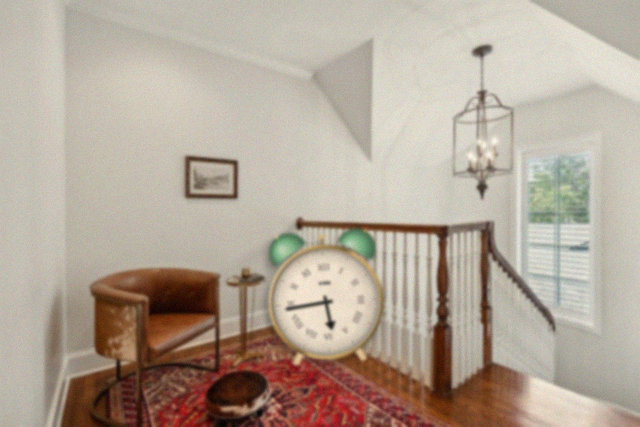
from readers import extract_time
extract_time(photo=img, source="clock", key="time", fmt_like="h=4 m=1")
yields h=5 m=44
